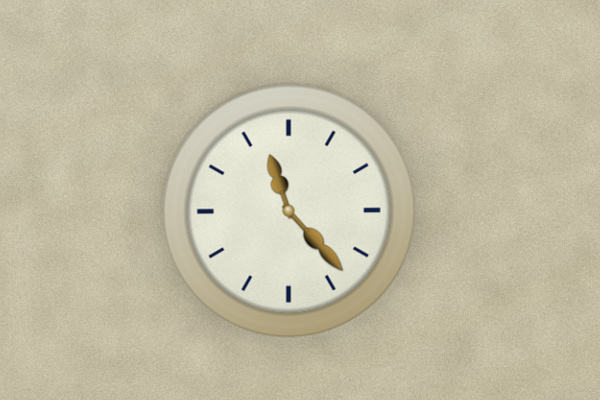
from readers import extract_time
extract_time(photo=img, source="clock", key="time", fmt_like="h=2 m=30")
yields h=11 m=23
